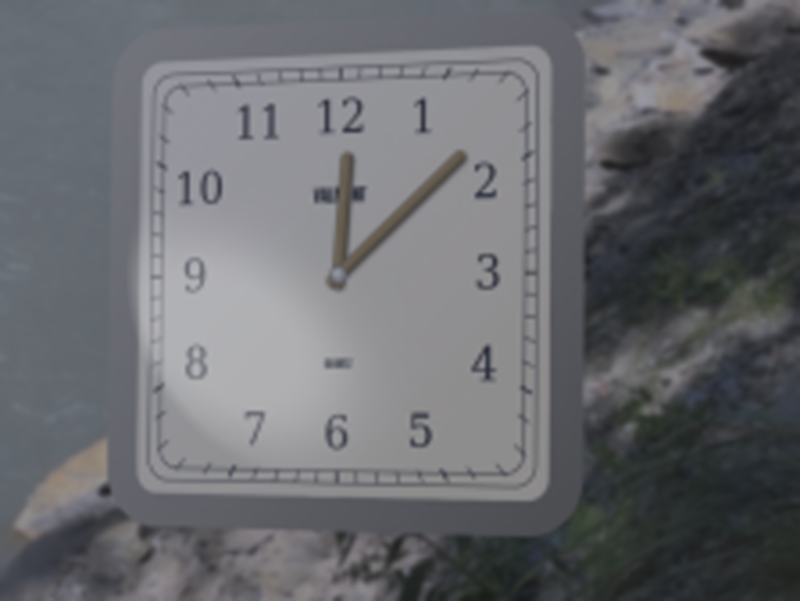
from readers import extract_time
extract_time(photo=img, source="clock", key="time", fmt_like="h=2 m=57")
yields h=12 m=8
